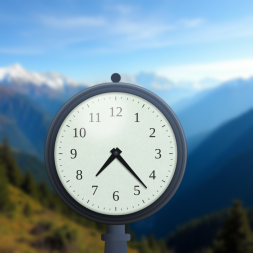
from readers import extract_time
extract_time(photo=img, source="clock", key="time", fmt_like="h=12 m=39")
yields h=7 m=23
